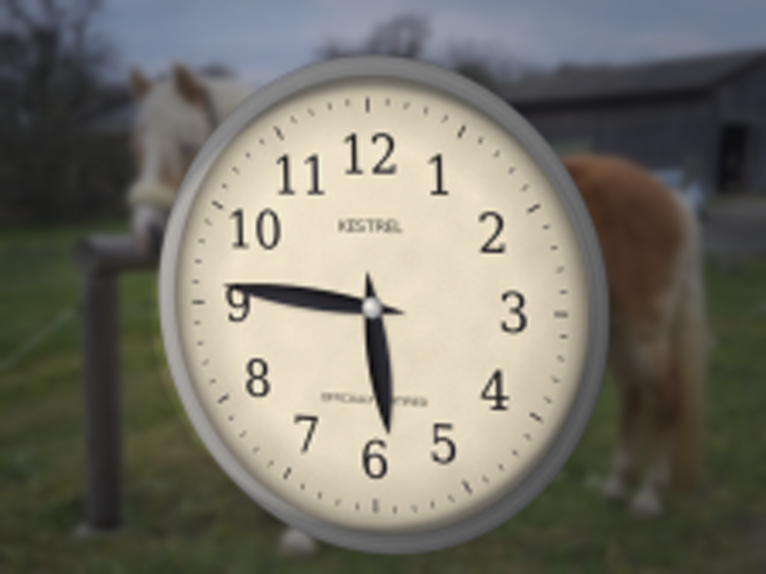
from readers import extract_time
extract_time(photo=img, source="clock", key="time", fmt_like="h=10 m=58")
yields h=5 m=46
